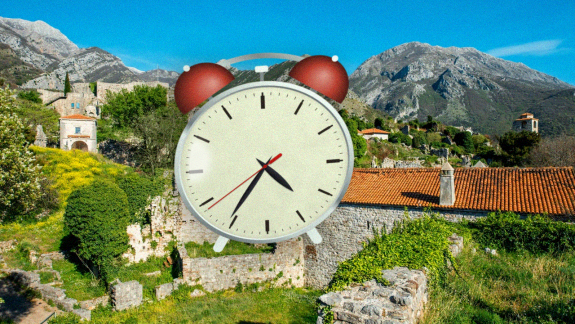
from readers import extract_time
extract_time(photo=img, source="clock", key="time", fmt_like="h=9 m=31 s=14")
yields h=4 m=35 s=39
